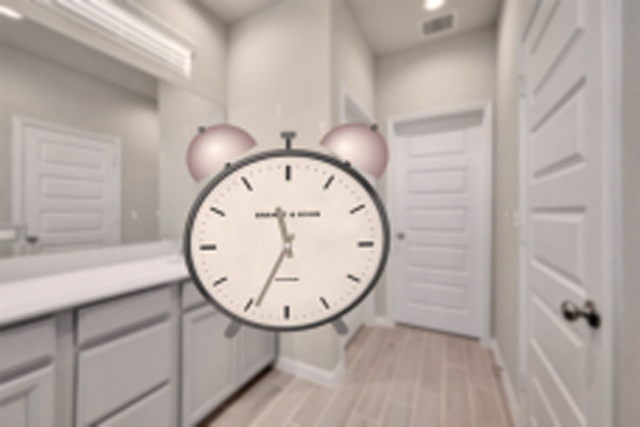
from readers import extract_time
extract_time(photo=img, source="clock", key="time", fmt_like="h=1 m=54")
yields h=11 m=34
